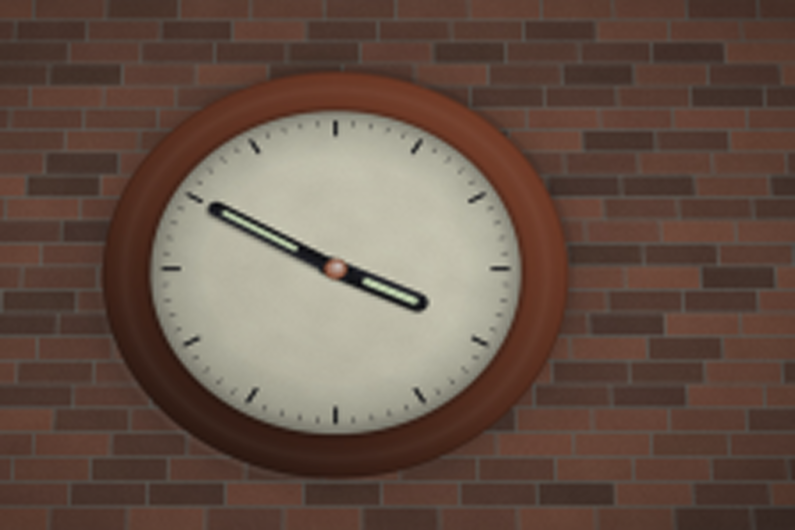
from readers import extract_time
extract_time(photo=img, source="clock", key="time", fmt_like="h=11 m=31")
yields h=3 m=50
